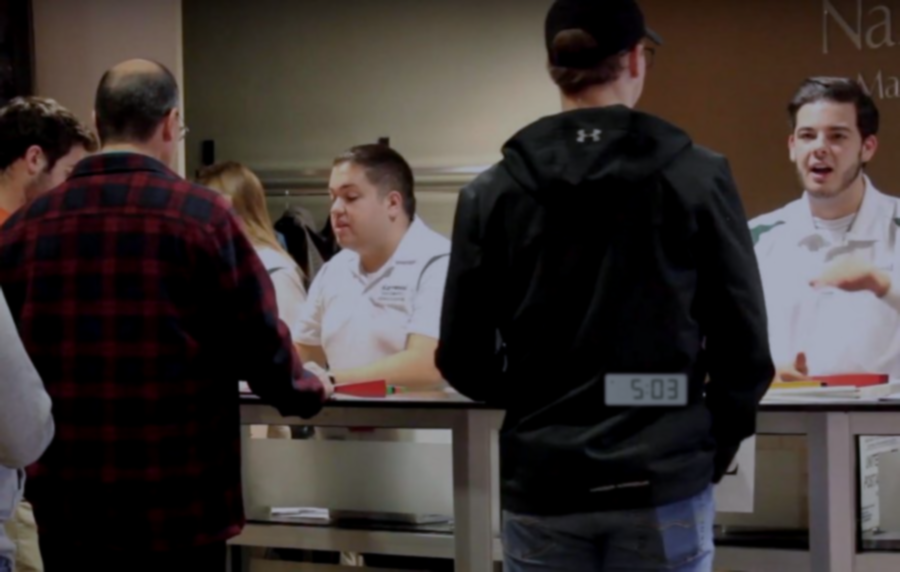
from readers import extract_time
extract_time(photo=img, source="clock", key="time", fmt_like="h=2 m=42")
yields h=5 m=3
